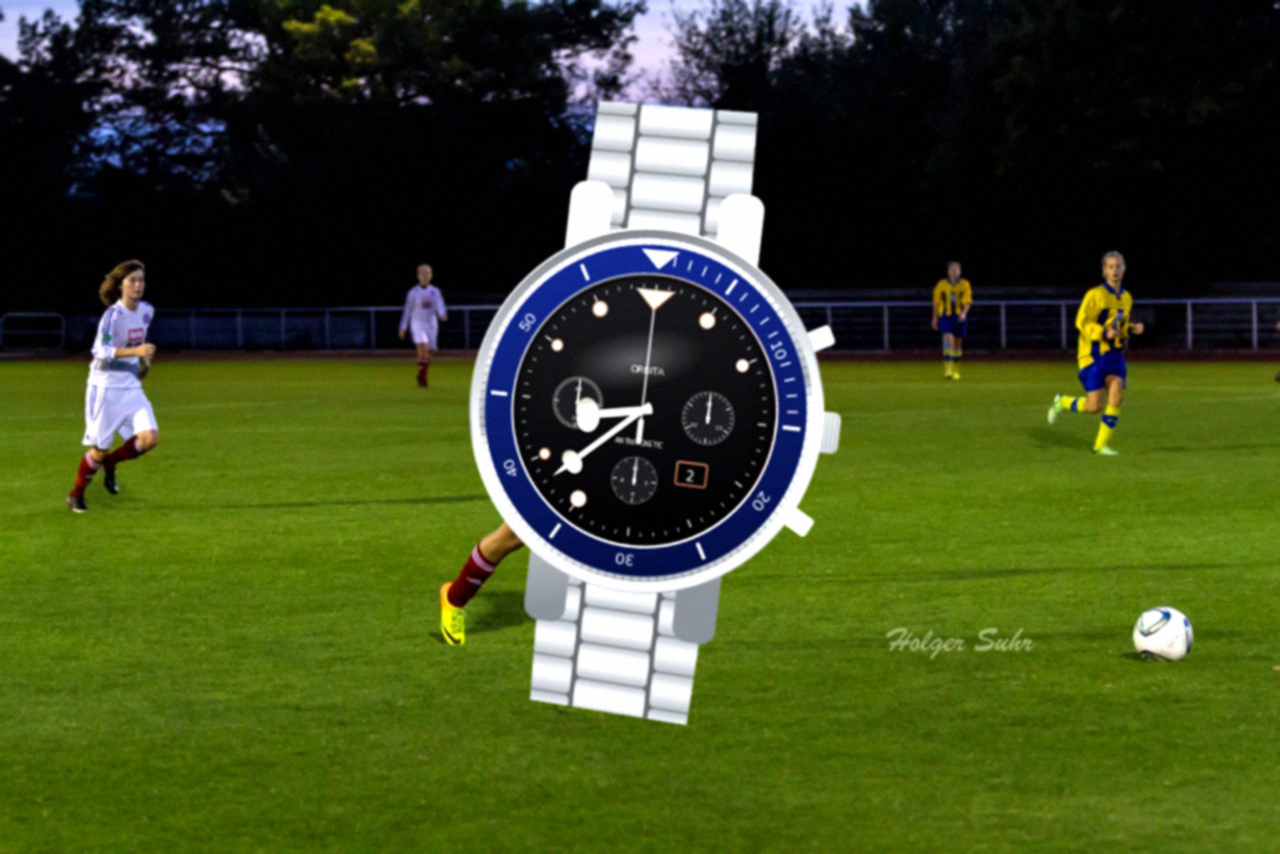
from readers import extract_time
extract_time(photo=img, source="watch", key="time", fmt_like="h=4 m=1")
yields h=8 m=38
